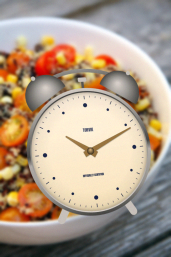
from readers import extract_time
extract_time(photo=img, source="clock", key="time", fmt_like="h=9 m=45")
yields h=10 m=11
